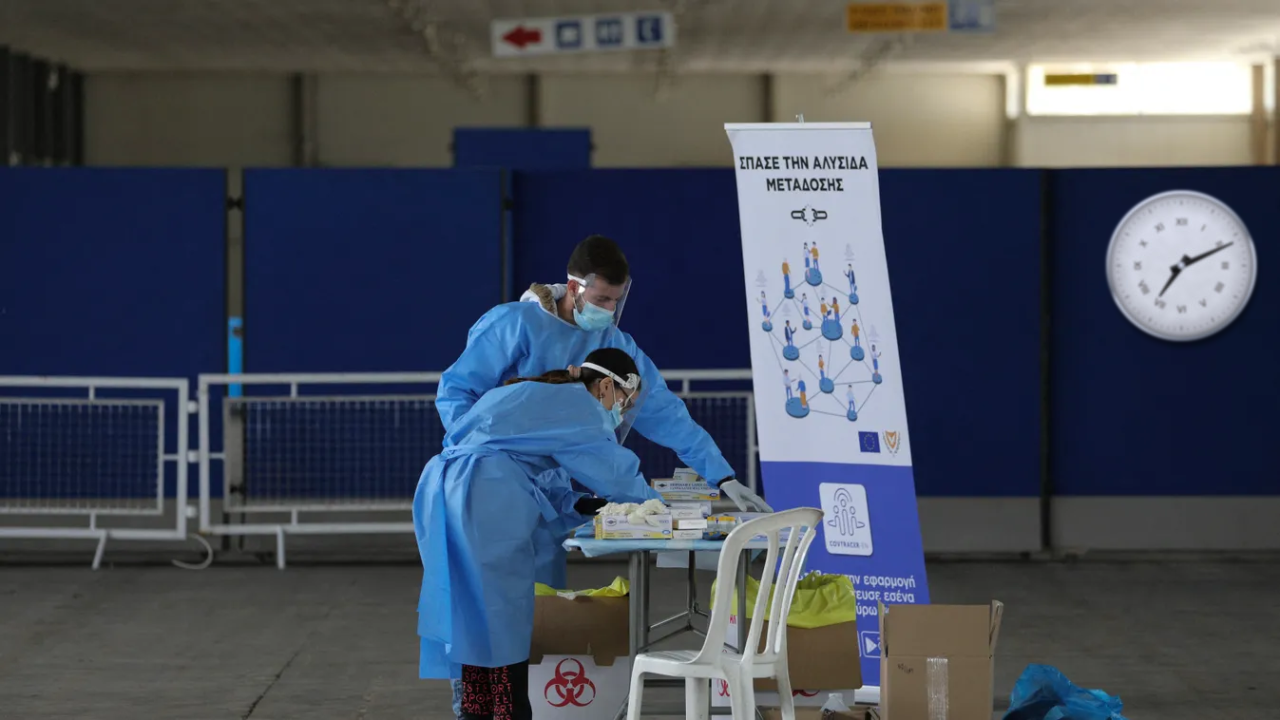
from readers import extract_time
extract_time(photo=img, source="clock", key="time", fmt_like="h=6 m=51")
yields h=7 m=11
